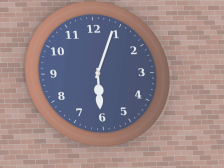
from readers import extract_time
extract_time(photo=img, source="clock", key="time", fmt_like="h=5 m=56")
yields h=6 m=4
